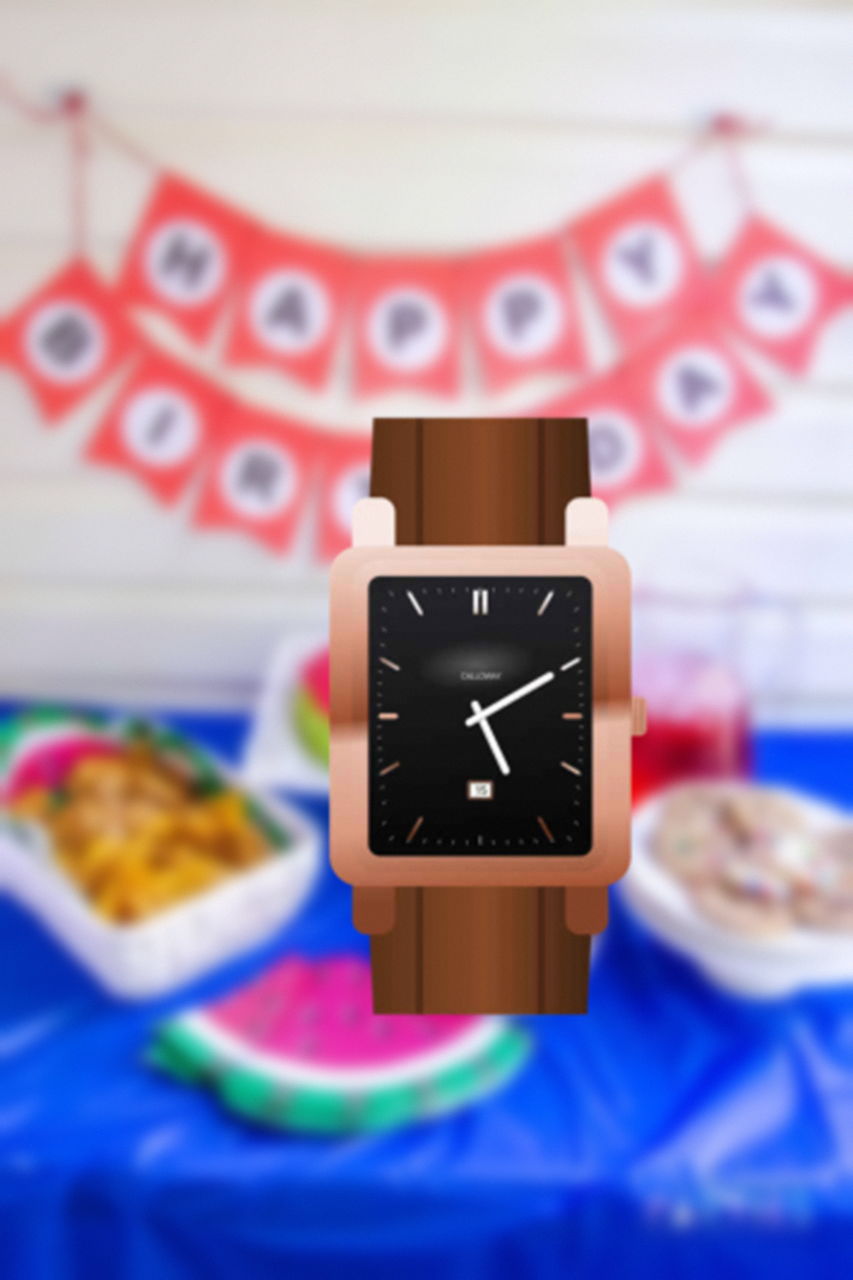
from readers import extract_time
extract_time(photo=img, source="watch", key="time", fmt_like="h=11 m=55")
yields h=5 m=10
